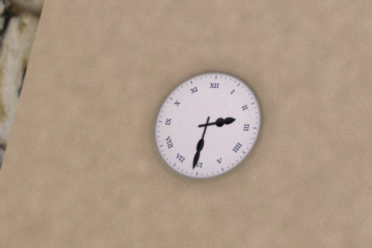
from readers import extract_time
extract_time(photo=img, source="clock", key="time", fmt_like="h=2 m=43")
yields h=2 m=31
